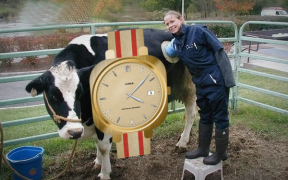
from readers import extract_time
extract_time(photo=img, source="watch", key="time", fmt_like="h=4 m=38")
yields h=4 m=8
